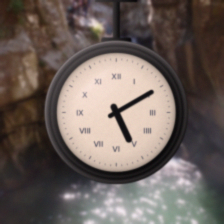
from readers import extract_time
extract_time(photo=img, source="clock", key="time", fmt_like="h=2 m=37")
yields h=5 m=10
